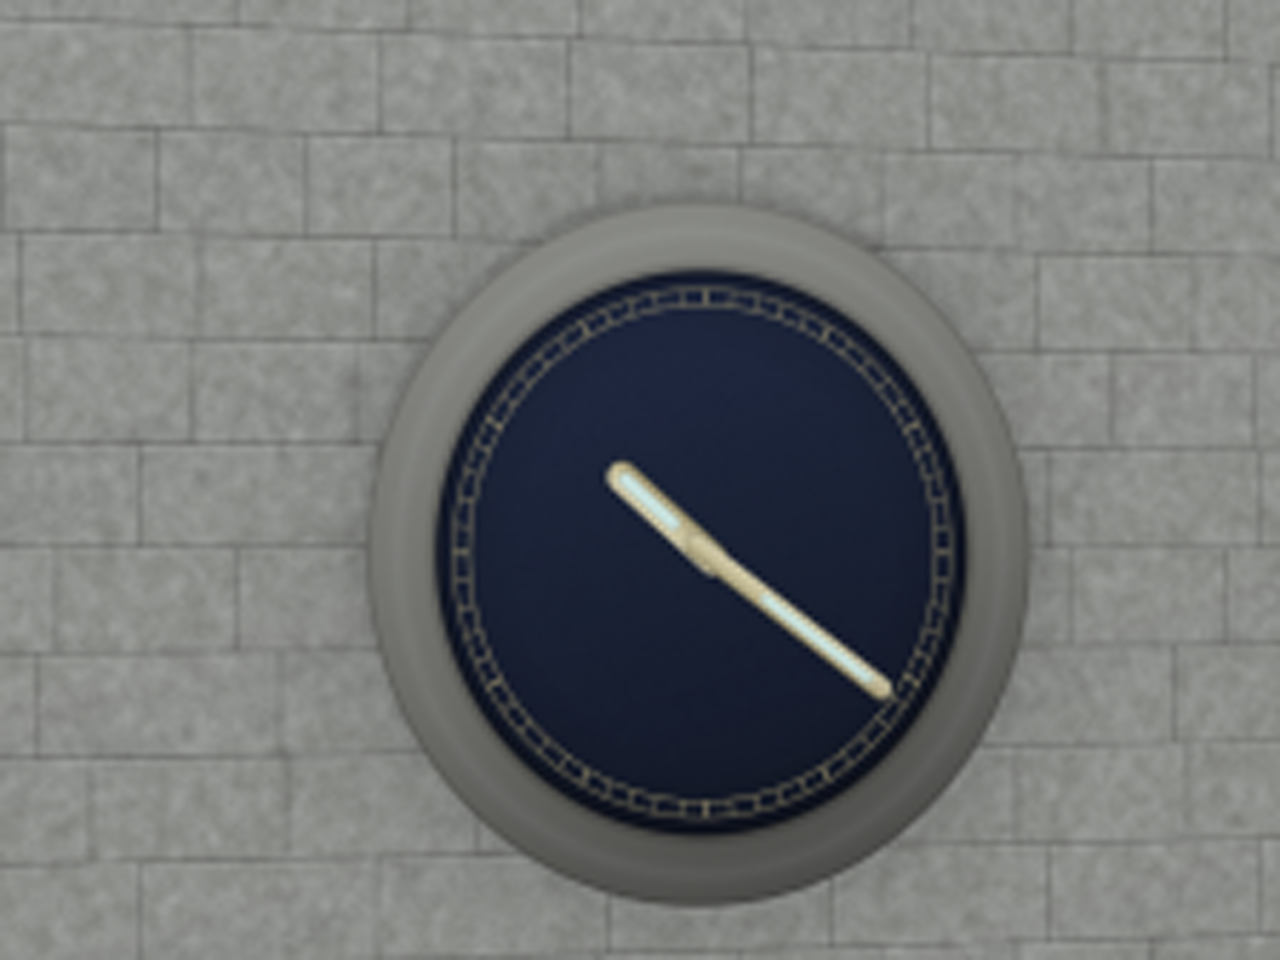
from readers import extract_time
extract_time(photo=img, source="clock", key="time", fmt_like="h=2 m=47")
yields h=10 m=21
